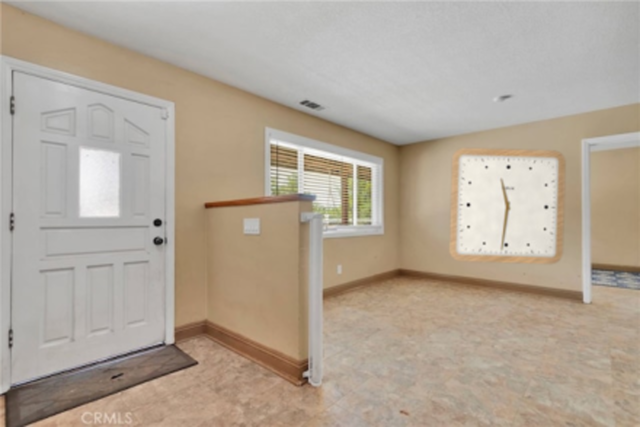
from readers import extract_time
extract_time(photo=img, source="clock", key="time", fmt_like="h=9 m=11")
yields h=11 m=31
